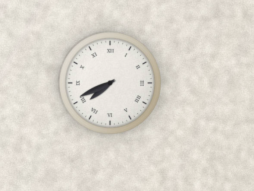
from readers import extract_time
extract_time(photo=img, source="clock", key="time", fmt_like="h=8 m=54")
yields h=7 m=41
